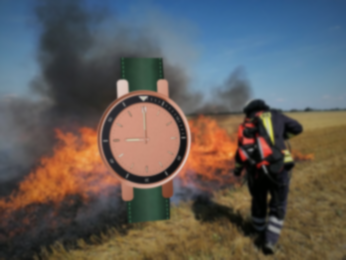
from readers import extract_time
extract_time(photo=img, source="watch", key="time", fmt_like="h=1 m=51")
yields h=9 m=0
